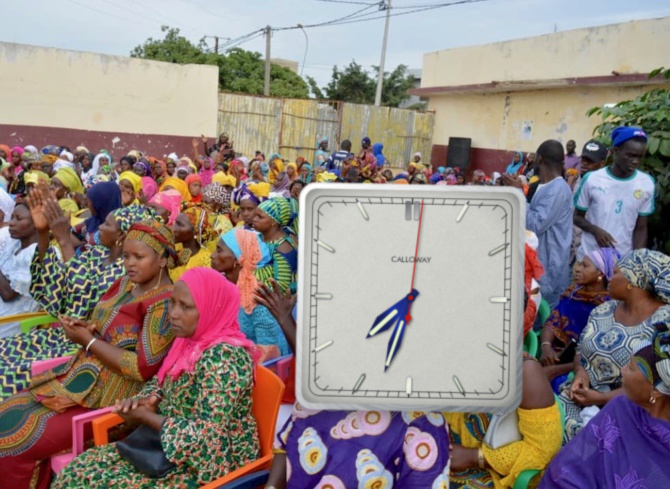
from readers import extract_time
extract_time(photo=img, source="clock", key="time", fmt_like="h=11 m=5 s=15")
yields h=7 m=33 s=1
